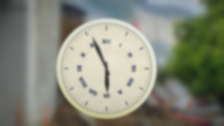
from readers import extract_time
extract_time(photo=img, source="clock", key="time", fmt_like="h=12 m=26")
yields h=5 m=56
